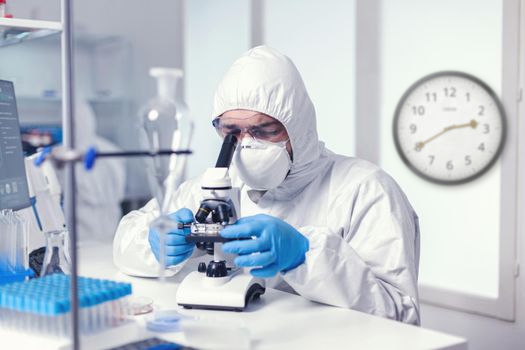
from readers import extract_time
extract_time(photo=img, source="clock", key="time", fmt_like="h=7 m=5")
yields h=2 m=40
